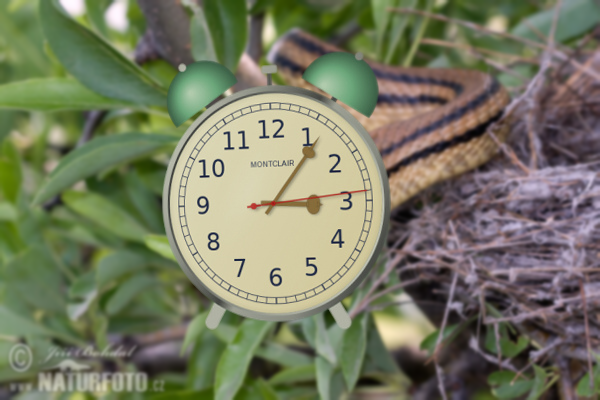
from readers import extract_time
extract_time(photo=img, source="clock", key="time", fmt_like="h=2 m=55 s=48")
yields h=3 m=6 s=14
